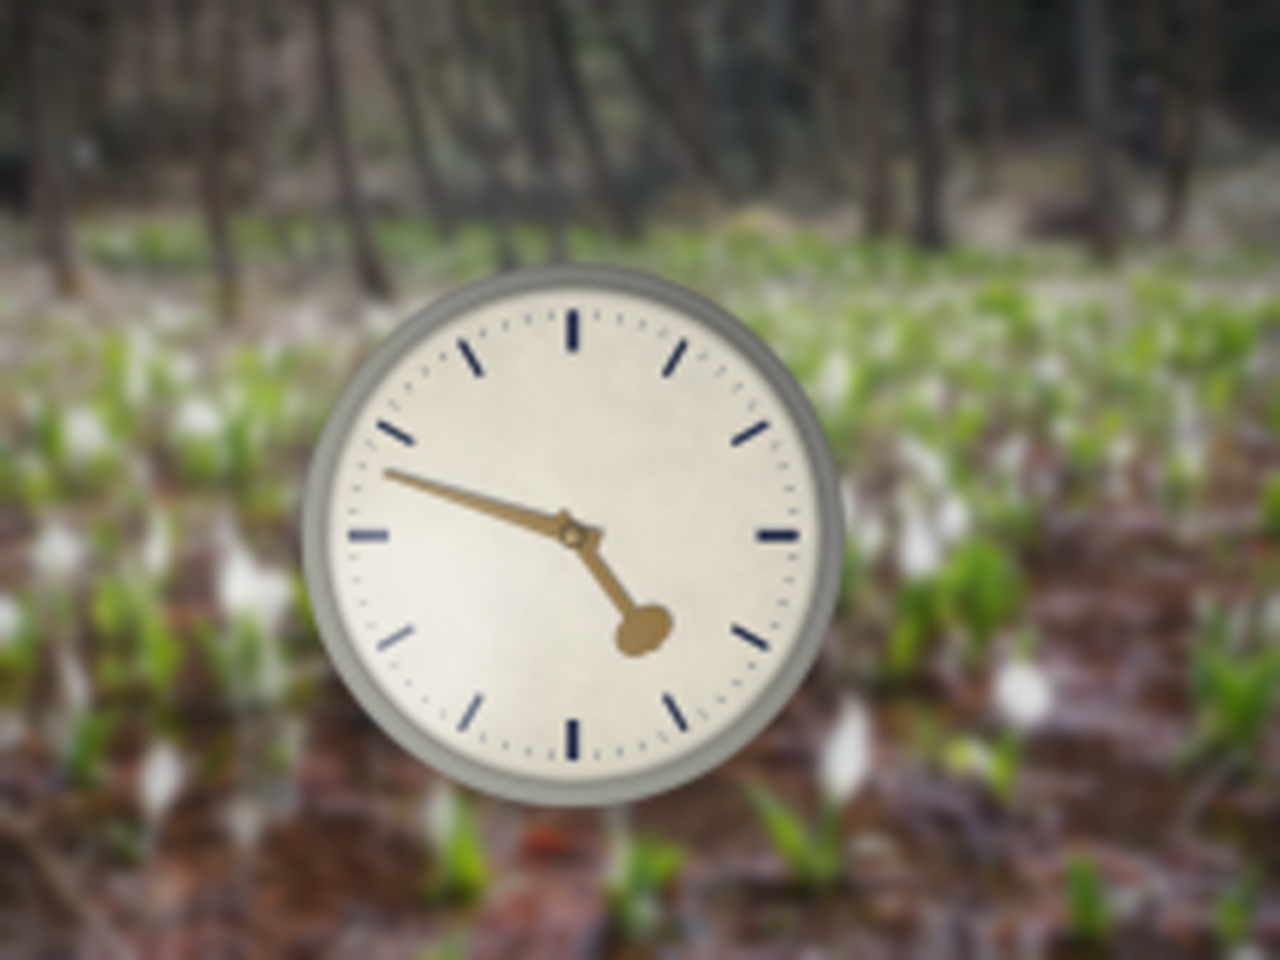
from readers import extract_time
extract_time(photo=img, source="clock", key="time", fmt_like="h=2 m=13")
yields h=4 m=48
